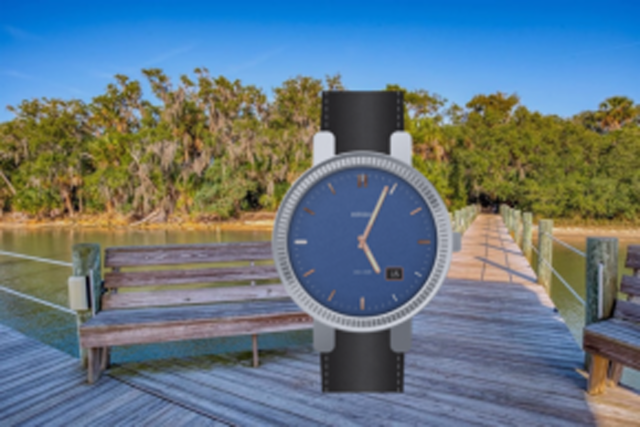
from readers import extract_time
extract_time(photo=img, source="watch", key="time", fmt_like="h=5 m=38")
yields h=5 m=4
